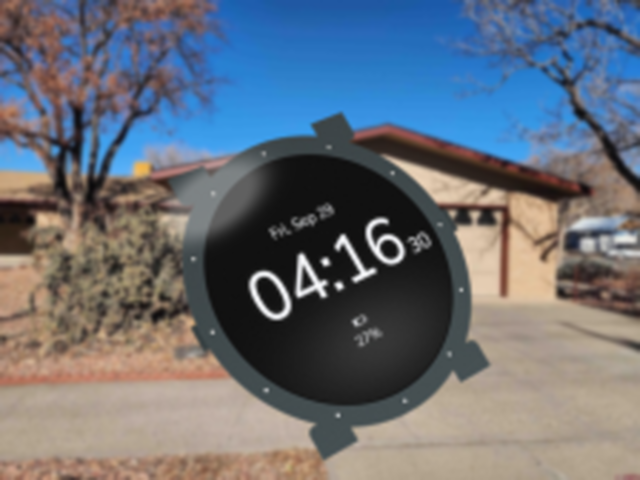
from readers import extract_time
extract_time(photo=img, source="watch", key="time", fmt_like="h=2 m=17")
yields h=4 m=16
